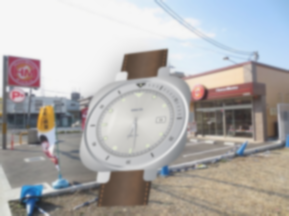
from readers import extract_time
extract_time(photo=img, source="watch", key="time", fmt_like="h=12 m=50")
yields h=6 m=29
